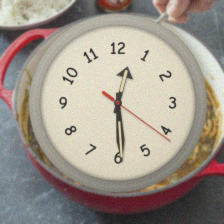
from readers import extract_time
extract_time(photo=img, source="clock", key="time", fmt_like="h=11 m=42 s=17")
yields h=12 m=29 s=21
